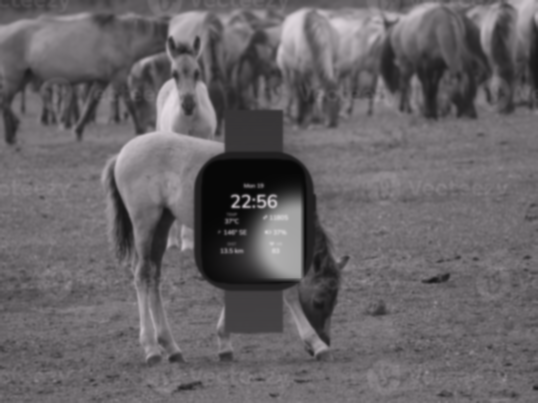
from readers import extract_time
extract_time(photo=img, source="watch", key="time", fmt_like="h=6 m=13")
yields h=22 m=56
